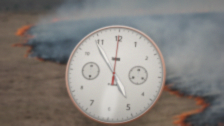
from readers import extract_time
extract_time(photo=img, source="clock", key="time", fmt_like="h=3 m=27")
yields h=4 m=54
